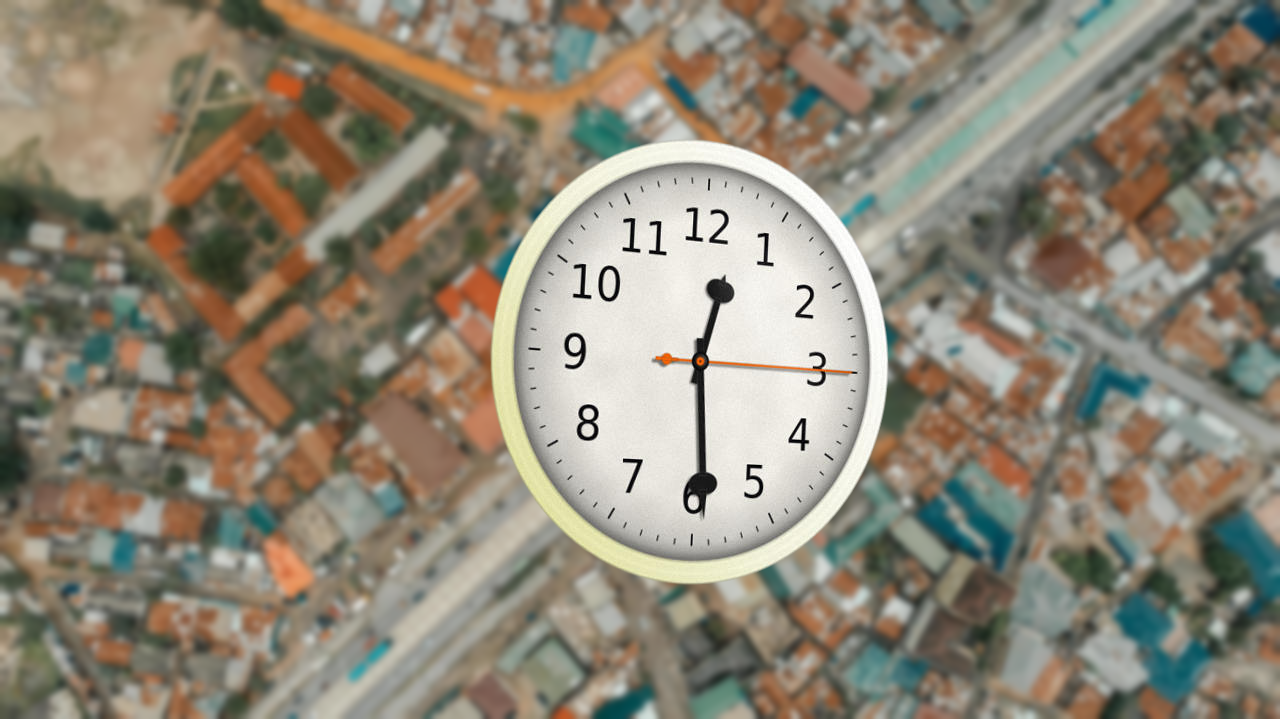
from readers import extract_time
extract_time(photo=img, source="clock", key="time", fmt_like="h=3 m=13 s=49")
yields h=12 m=29 s=15
